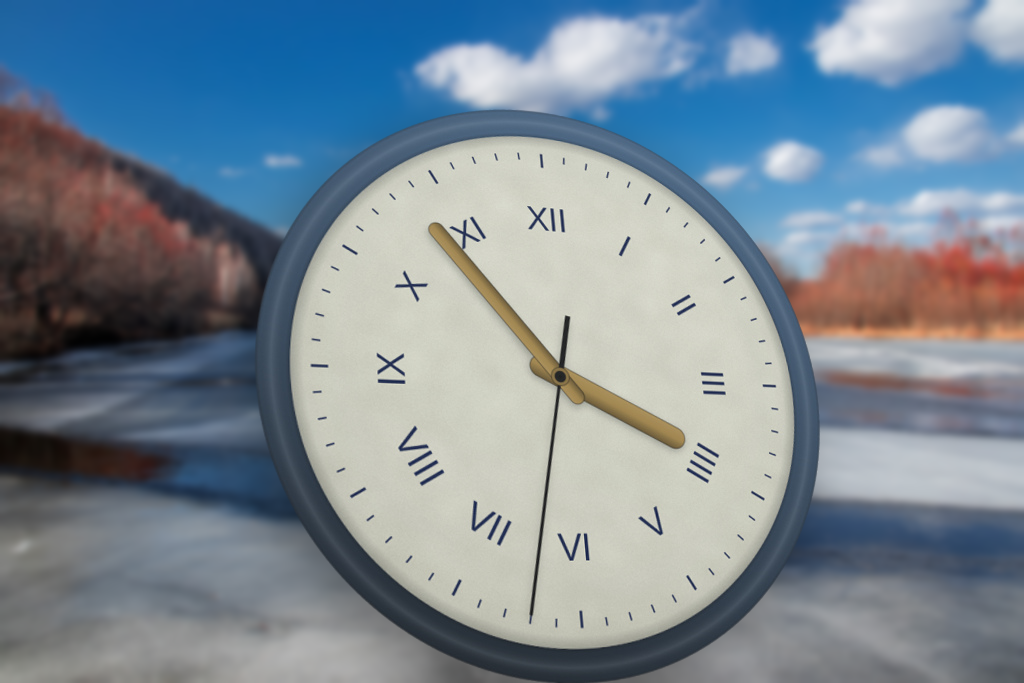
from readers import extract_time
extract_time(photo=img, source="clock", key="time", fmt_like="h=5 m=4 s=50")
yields h=3 m=53 s=32
